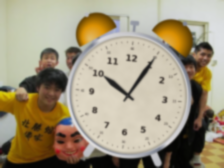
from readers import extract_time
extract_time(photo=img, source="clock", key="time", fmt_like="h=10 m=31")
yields h=10 m=5
